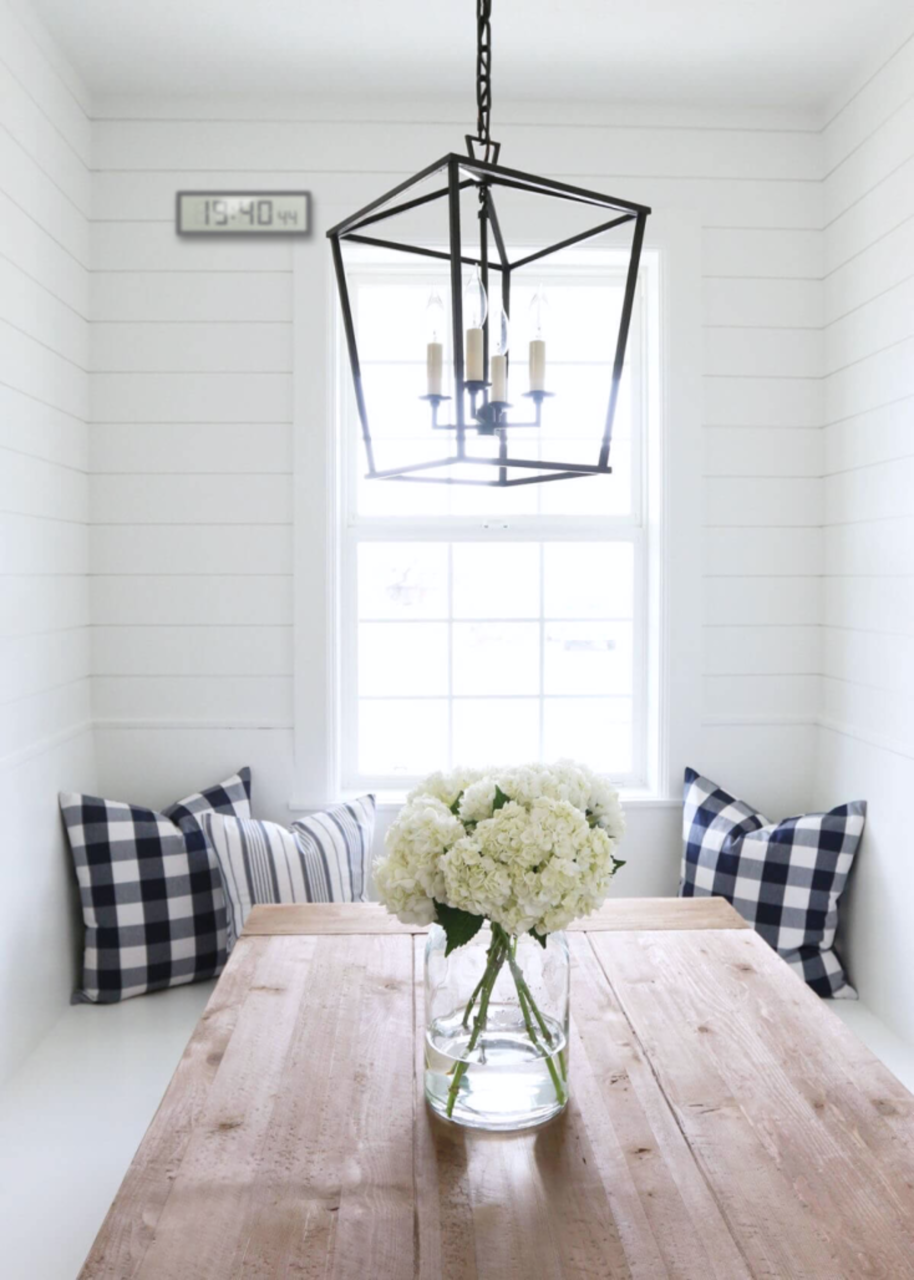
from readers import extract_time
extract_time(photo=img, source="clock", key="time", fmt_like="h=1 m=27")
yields h=19 m=40
